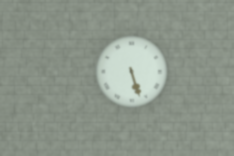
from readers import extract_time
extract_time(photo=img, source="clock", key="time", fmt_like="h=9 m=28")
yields h=5 m=27
